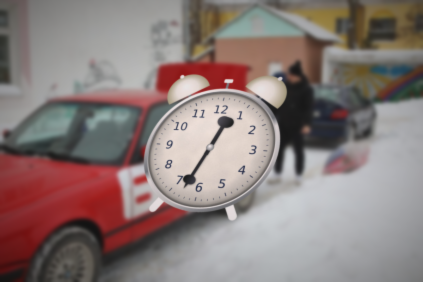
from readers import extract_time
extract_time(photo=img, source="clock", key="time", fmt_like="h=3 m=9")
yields h=12 m=33
